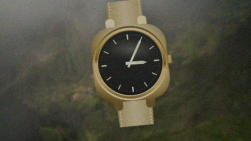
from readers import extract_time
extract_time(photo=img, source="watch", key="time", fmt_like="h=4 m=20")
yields h=3 m=5
